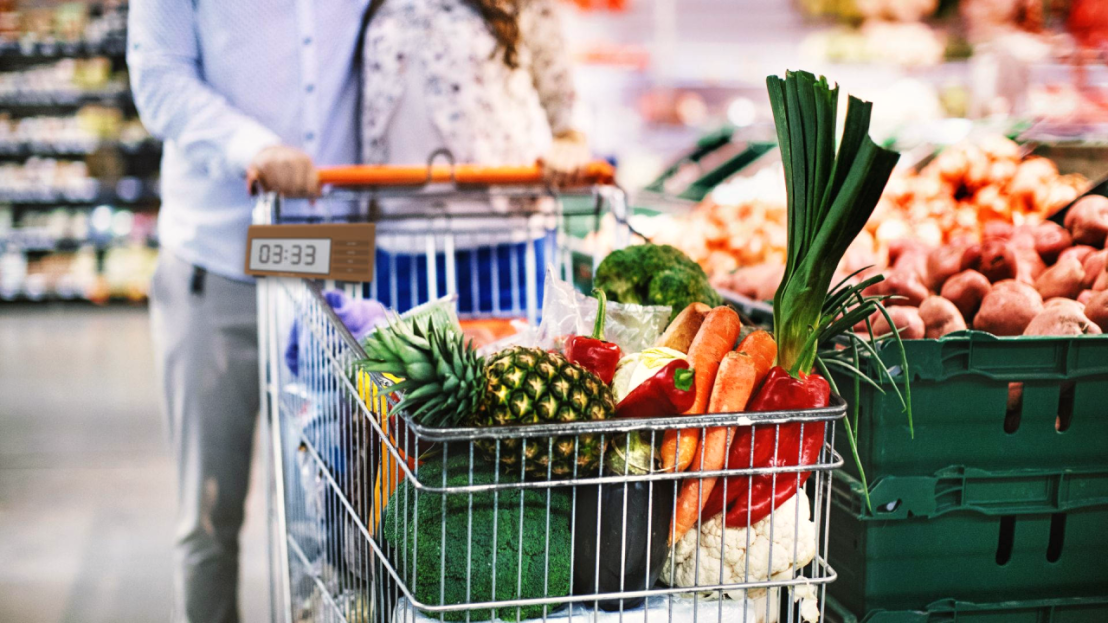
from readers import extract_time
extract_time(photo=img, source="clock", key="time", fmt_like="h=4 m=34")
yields h=3 m=33
